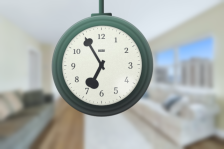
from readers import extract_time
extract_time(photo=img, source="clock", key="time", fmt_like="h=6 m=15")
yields h=6 m=55
